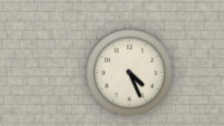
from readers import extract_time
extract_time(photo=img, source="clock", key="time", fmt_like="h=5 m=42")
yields h=4 m=26
